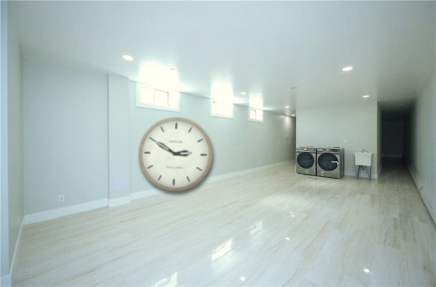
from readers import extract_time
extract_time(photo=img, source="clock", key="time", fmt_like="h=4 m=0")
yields h=2 m=50
